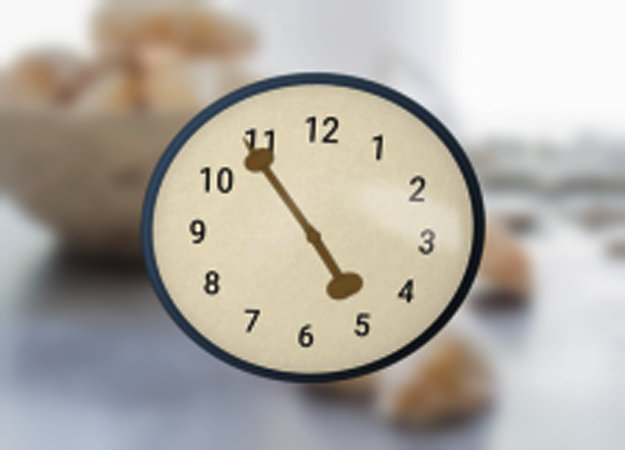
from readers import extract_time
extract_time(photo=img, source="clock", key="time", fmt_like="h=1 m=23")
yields h=4 m=54
